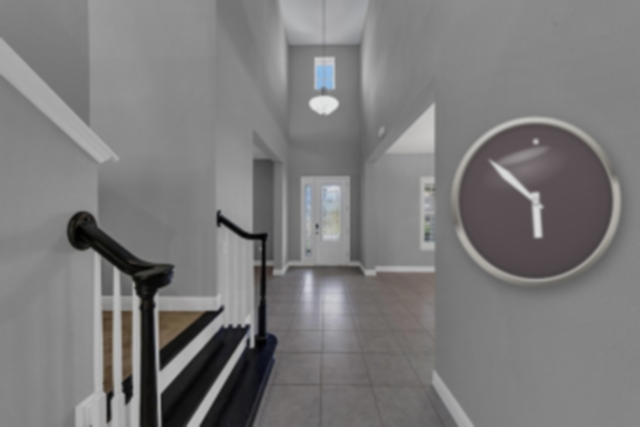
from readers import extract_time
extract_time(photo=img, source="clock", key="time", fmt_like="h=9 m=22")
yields h=5 m=52
